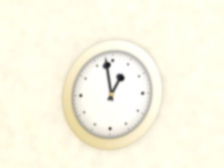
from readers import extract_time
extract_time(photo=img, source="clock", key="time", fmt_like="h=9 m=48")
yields h=12 m=58
